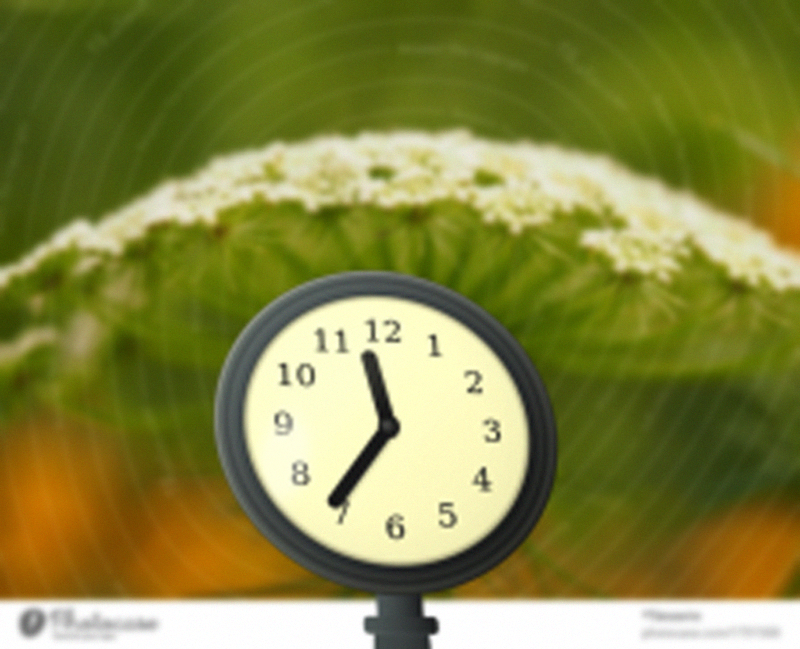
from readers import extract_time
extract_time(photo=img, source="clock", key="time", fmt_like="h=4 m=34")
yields h=11 m=36
